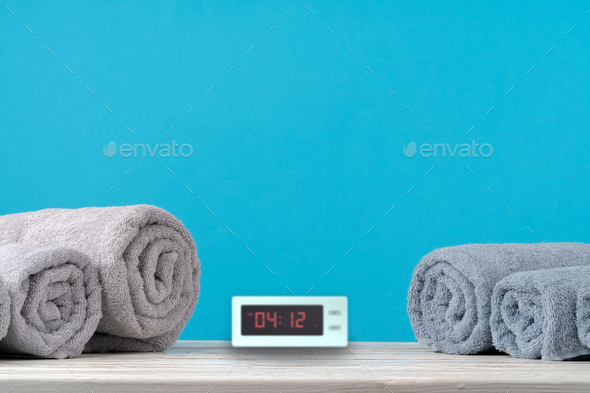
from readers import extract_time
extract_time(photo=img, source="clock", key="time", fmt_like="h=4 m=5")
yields h=4 m=12
